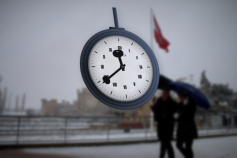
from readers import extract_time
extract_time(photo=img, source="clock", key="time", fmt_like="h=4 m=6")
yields h=11 m=39
